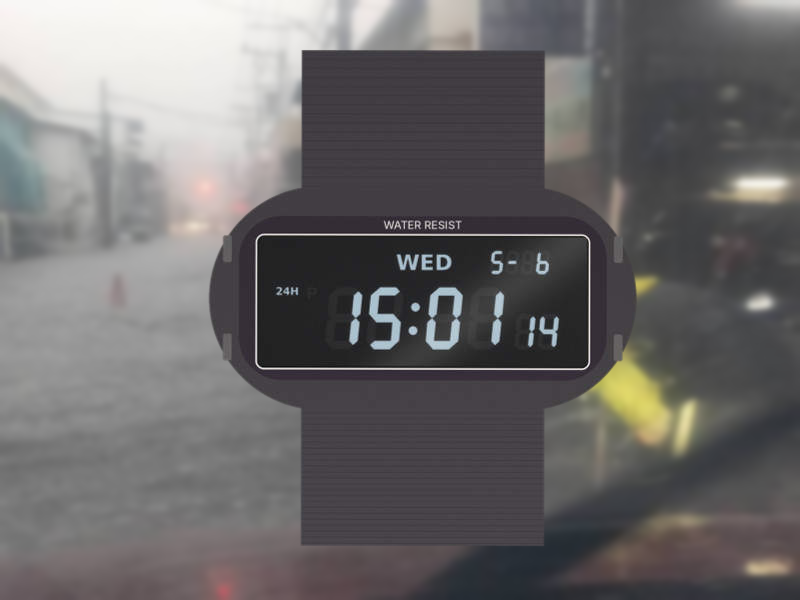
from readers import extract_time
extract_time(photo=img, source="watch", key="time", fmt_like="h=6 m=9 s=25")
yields h=15 m=1 s=14
